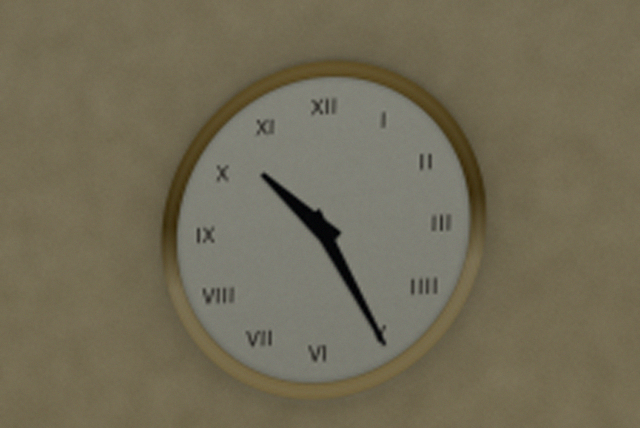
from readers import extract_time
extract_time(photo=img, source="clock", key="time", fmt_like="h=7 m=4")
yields h=10 m=25
